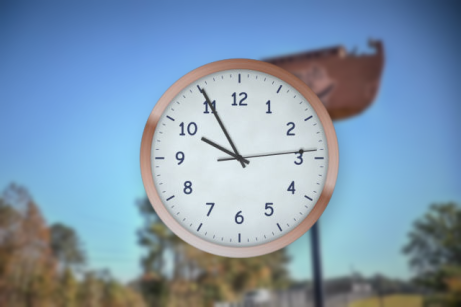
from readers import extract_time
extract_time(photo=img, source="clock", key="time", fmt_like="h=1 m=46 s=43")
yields h=9 m=55 s=14
